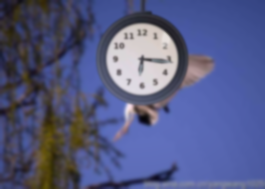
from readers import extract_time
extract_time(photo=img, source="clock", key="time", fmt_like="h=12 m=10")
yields h=6 m=16
